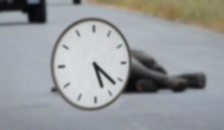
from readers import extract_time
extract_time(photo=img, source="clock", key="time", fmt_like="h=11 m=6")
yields h=5 m=22
